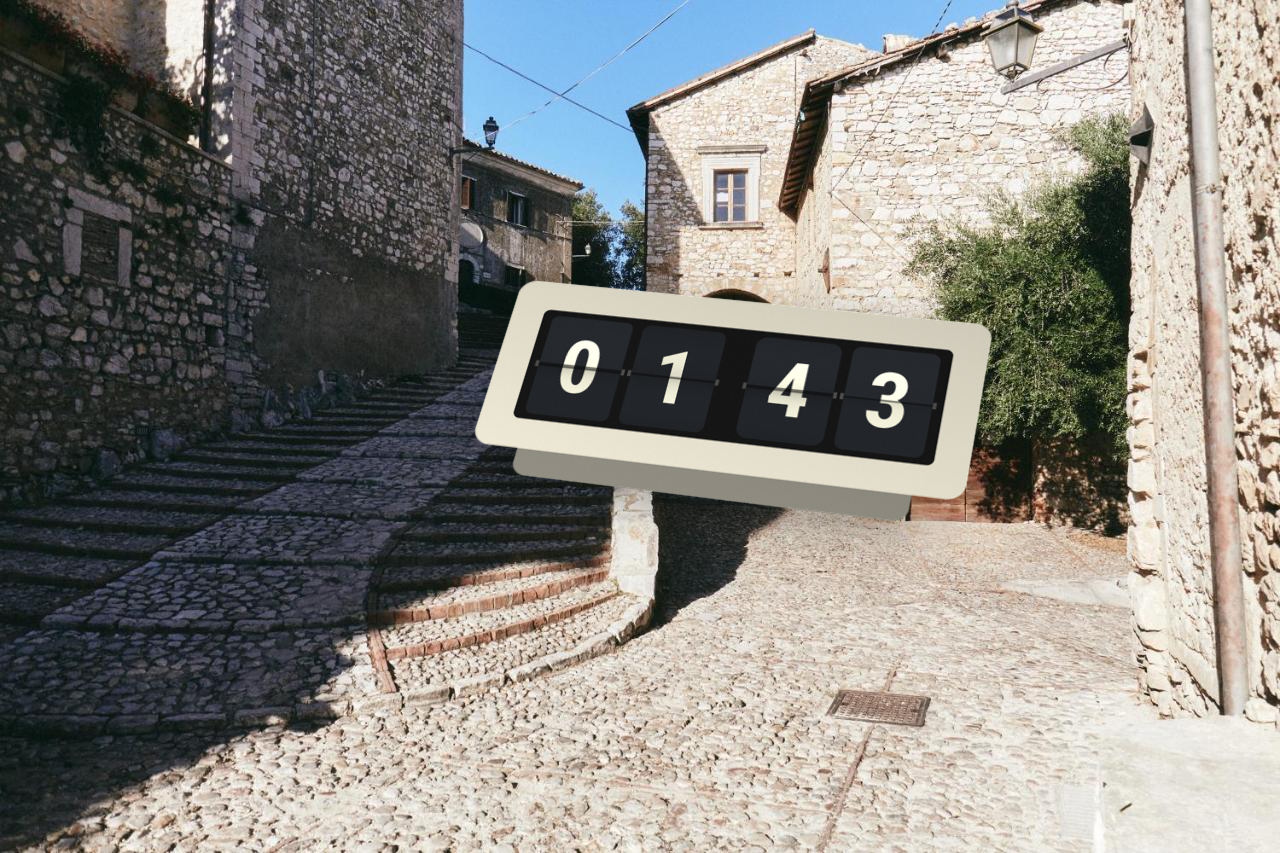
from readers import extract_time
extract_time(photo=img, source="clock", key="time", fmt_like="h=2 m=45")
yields h=1 m=43
